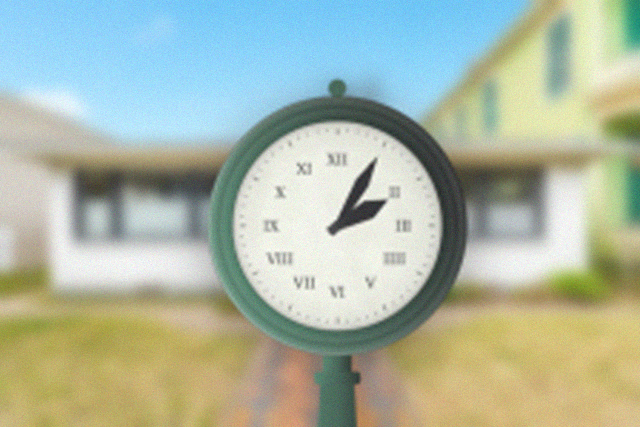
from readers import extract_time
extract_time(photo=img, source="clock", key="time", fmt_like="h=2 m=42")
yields h=2 m=5
